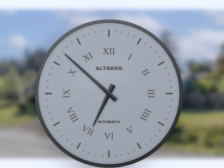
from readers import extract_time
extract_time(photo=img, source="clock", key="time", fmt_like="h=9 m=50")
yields h=6 m=52
